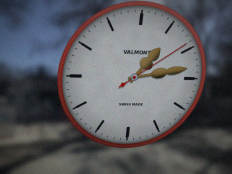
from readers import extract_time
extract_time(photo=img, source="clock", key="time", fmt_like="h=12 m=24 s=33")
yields h=1 m=13 s=9
